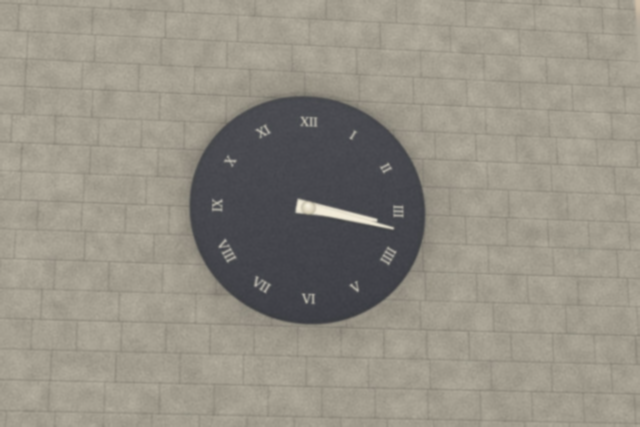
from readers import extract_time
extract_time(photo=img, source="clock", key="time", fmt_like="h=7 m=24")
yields h=3 m=17
